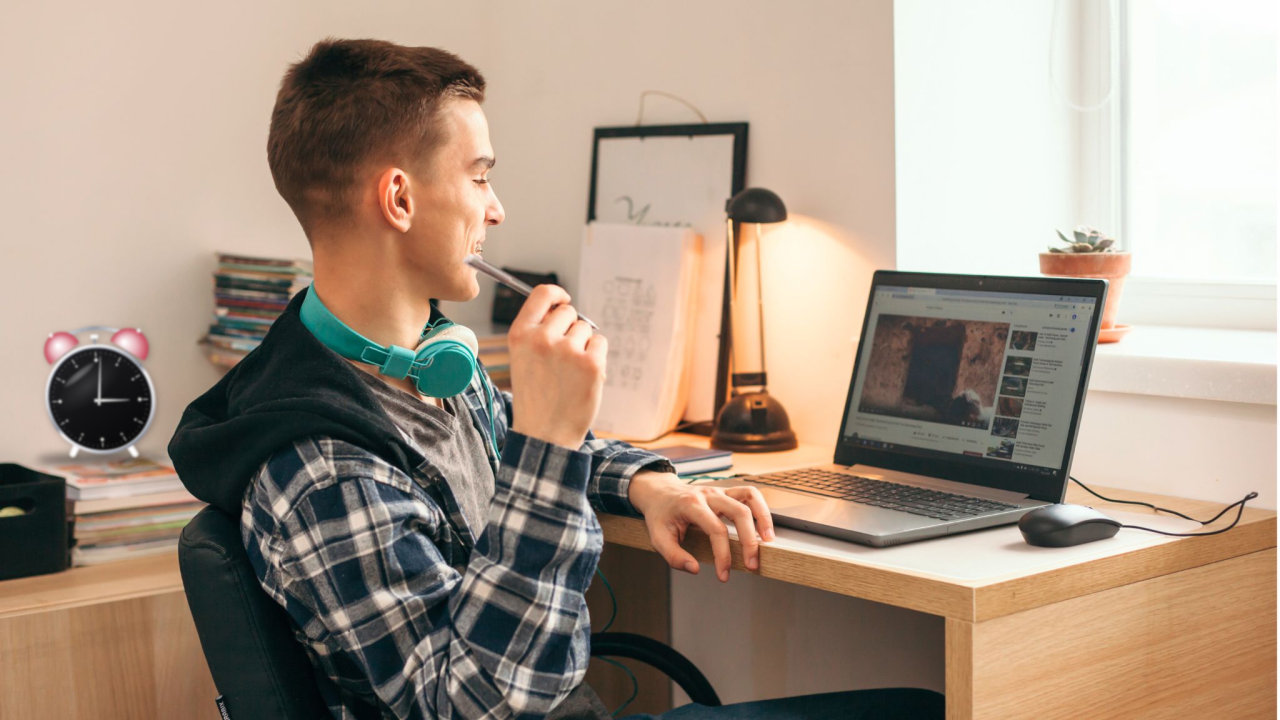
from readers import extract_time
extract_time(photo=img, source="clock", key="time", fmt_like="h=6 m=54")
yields h=3 m=1
